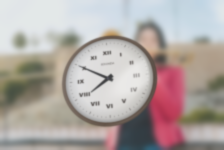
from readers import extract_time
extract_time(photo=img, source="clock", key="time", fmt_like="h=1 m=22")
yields h=7 m=50
